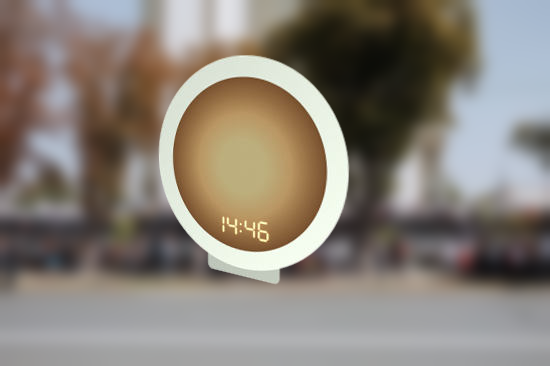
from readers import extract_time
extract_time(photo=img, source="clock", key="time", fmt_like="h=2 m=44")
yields h=14 m=46
